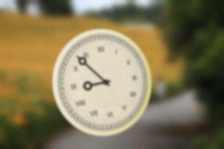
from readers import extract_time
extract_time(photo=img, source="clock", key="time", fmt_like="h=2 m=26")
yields h=8 m=53
